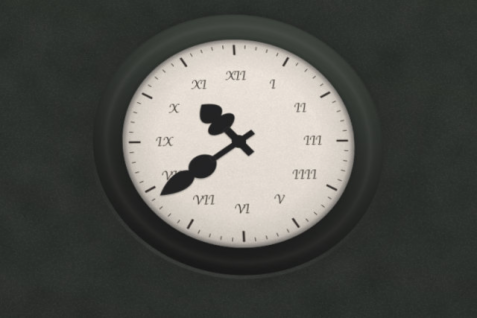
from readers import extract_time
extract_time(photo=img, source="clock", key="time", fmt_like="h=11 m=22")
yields h=10 m=39
